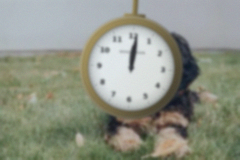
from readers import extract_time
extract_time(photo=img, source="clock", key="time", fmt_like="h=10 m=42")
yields h=12 m=1
